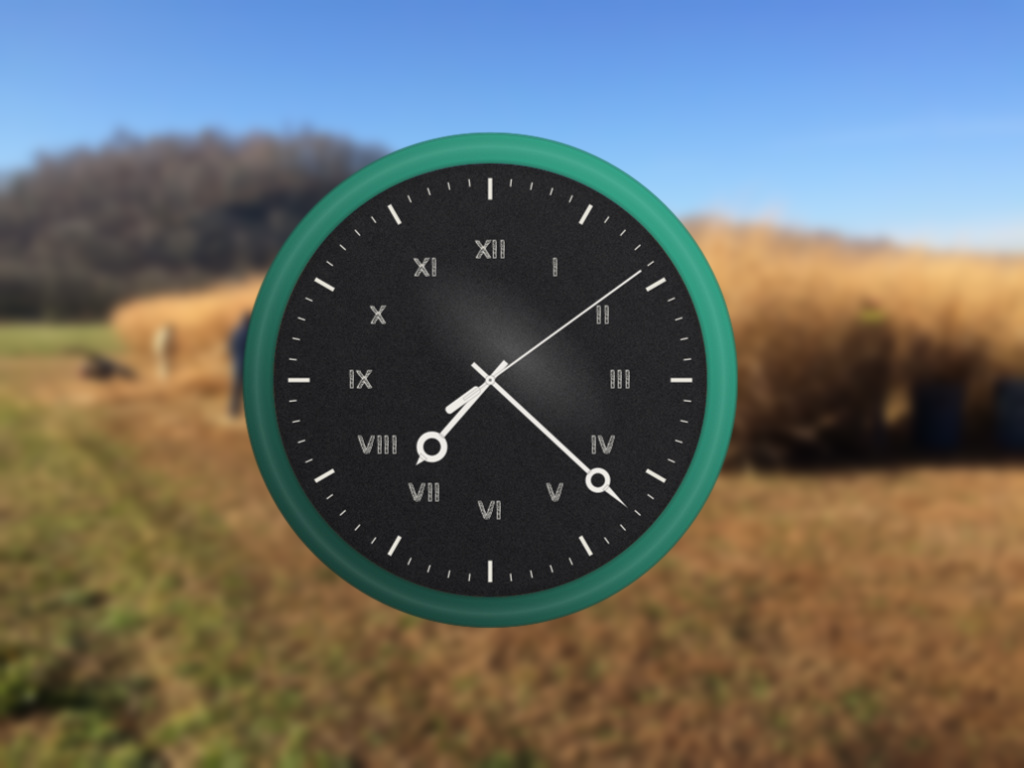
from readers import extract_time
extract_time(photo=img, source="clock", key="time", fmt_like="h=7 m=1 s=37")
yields h=7 m=22 s=9
